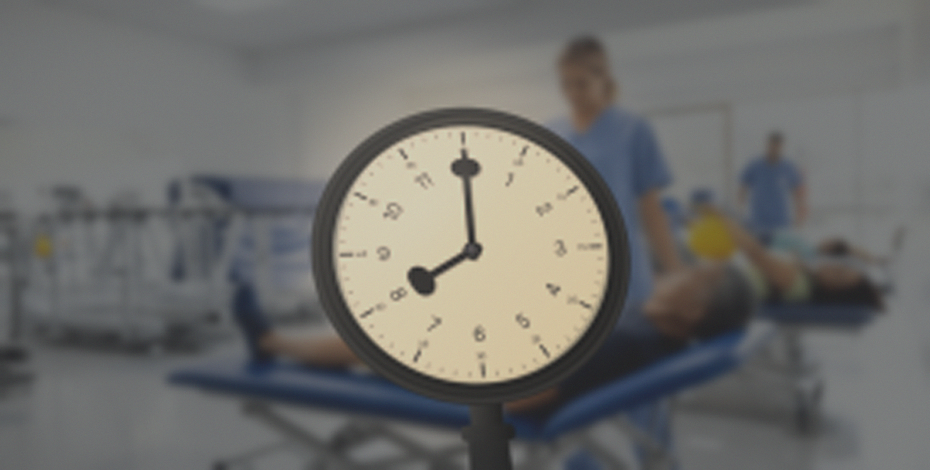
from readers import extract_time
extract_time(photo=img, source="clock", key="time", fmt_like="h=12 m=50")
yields h=8 m=0
